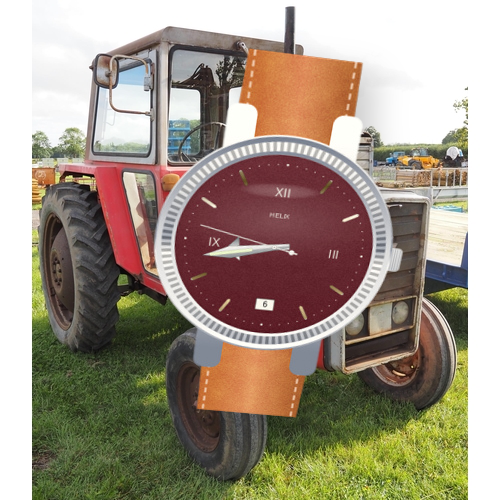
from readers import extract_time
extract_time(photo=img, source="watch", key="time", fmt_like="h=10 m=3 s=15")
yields h=8 m=42 s=47
